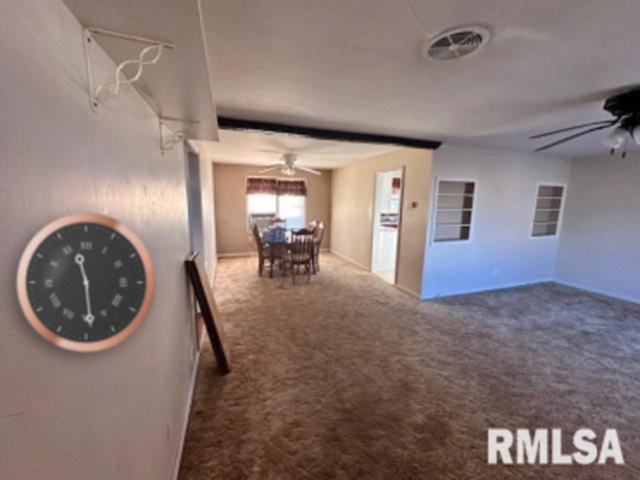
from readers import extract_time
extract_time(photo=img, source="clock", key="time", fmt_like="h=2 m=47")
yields h=11 m=29
